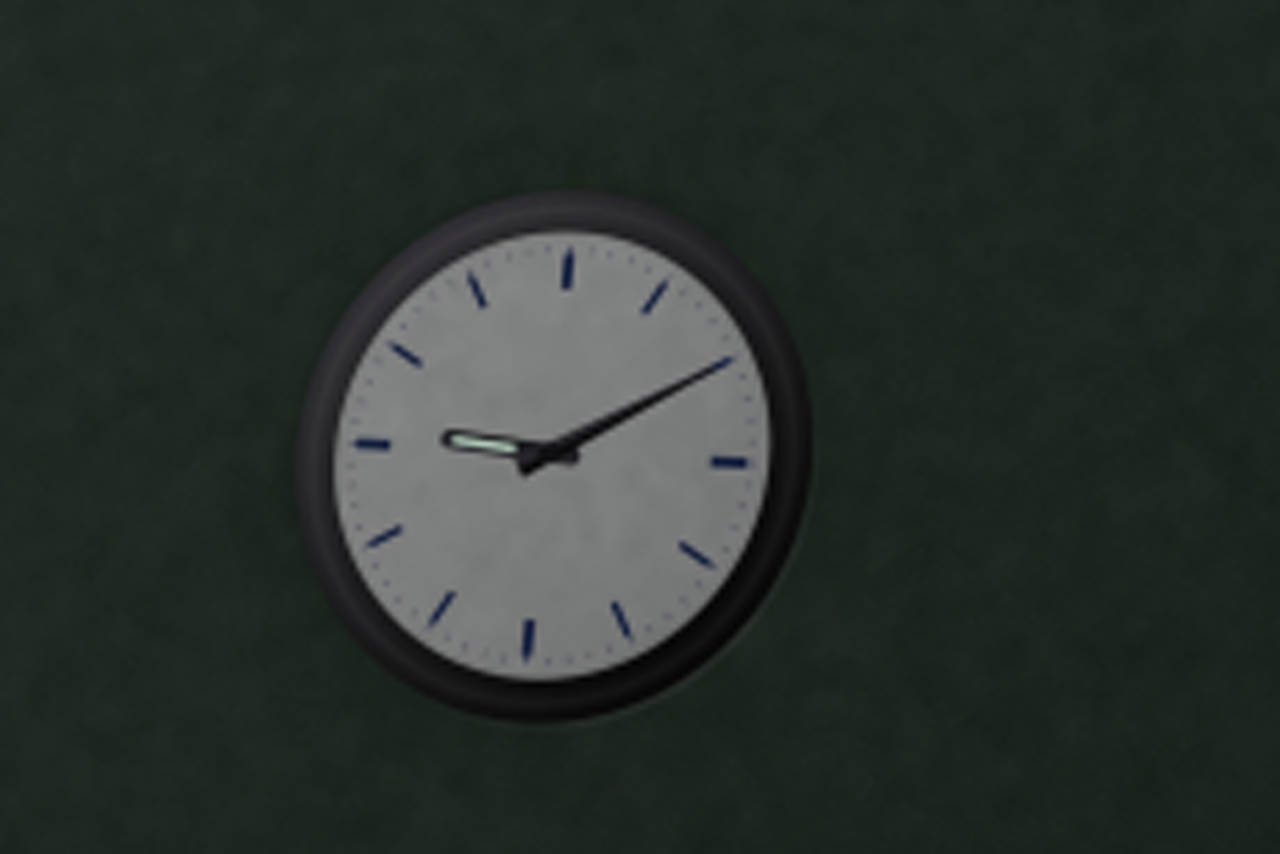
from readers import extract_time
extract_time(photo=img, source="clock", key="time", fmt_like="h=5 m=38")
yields h=9 m=10
